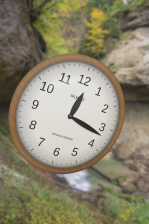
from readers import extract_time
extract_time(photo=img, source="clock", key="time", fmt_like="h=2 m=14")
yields h=12 m=17
